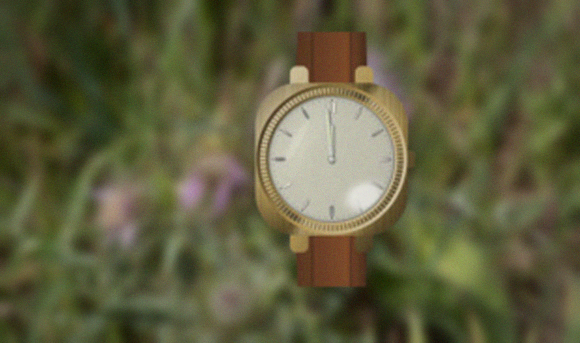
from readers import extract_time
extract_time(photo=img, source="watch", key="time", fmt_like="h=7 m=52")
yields h=11 m=59
